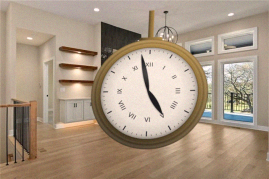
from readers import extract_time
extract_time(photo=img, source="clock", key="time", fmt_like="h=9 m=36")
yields h=4 m=58
